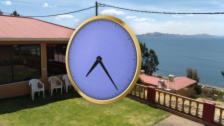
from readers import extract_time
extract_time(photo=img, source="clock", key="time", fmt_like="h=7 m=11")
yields h=7 m=24
